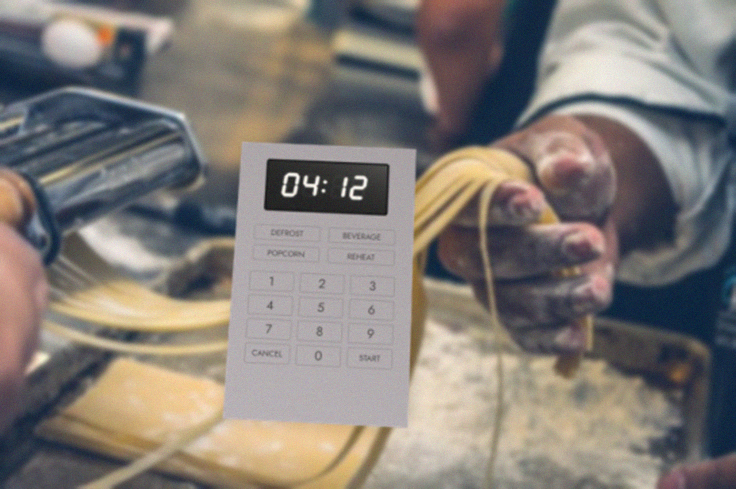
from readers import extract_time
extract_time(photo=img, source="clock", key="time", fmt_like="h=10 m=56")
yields h=4 m=12
